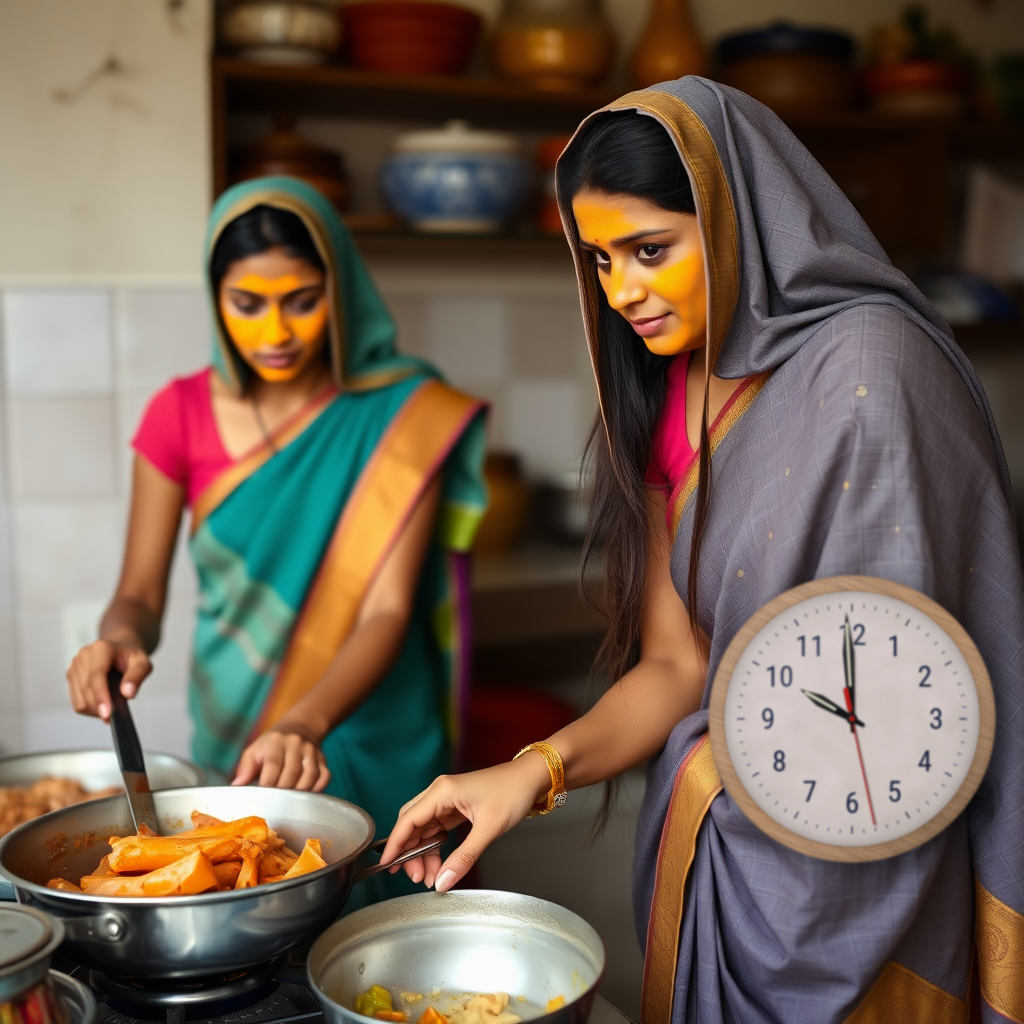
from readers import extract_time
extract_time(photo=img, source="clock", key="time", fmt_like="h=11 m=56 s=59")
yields h=9 m=59 s=28
